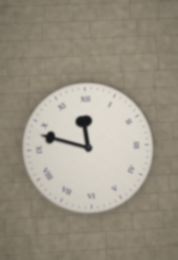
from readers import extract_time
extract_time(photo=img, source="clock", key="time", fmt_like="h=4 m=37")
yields h=11 m=48
